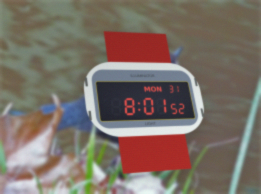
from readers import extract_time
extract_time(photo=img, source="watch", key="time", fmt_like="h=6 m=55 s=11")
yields h=8 m=1 s=52
